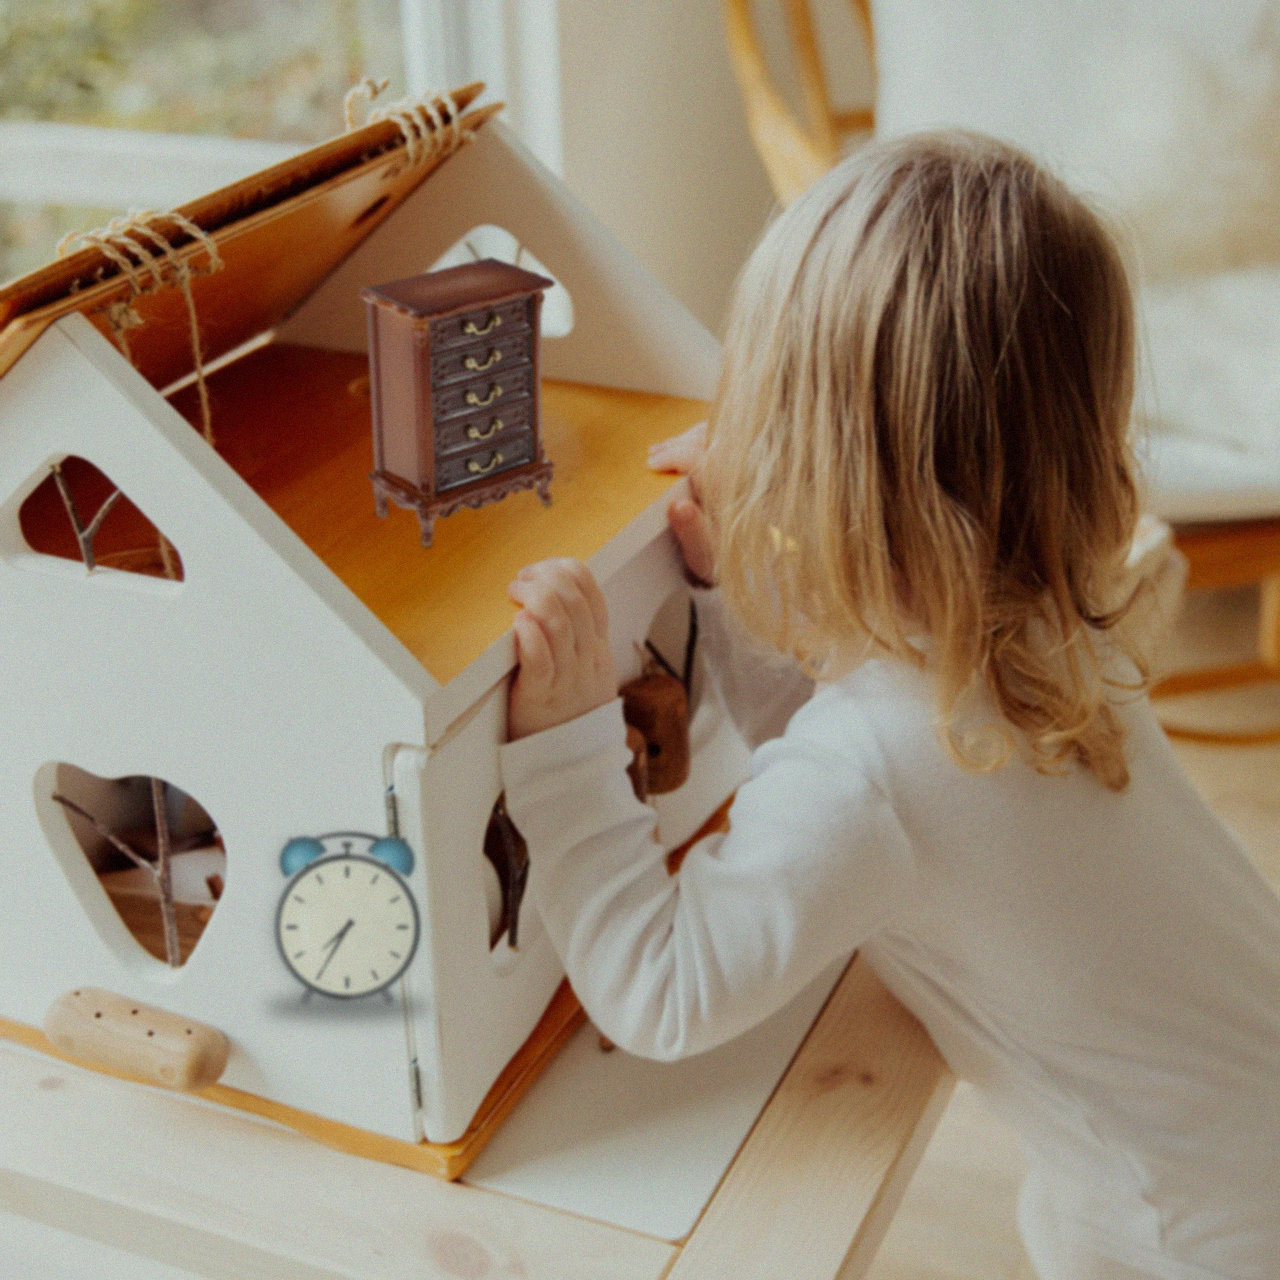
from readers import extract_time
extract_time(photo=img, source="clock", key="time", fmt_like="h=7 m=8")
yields h=7 m=35
